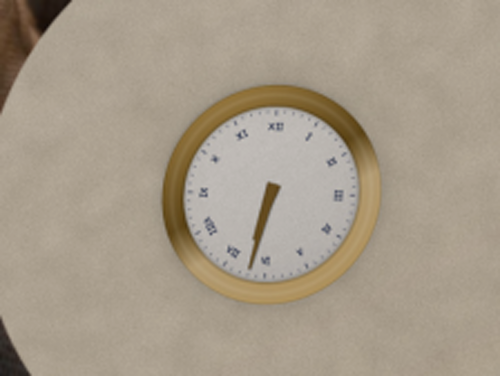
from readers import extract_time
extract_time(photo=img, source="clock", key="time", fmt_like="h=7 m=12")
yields h=6 m=32
